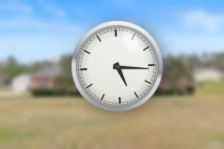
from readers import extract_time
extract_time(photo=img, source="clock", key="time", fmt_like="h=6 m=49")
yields h=5 m=16
